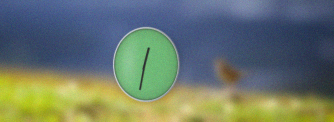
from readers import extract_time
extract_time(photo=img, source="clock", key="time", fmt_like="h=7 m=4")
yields h=12 m=32
